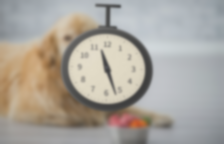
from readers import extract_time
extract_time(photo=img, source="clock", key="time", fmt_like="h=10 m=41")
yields h=11 m=27
